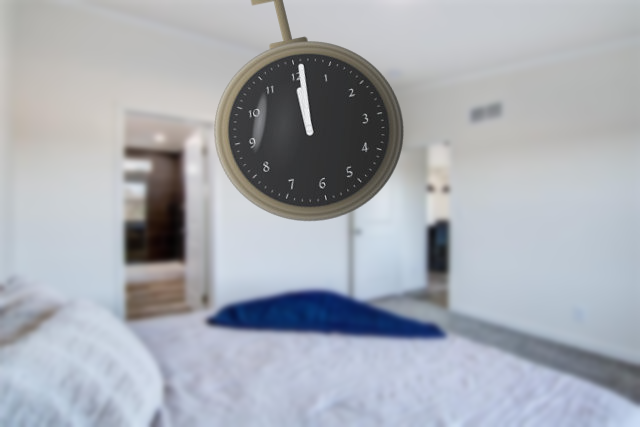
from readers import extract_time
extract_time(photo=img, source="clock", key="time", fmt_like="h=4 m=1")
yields h=12 m=1
